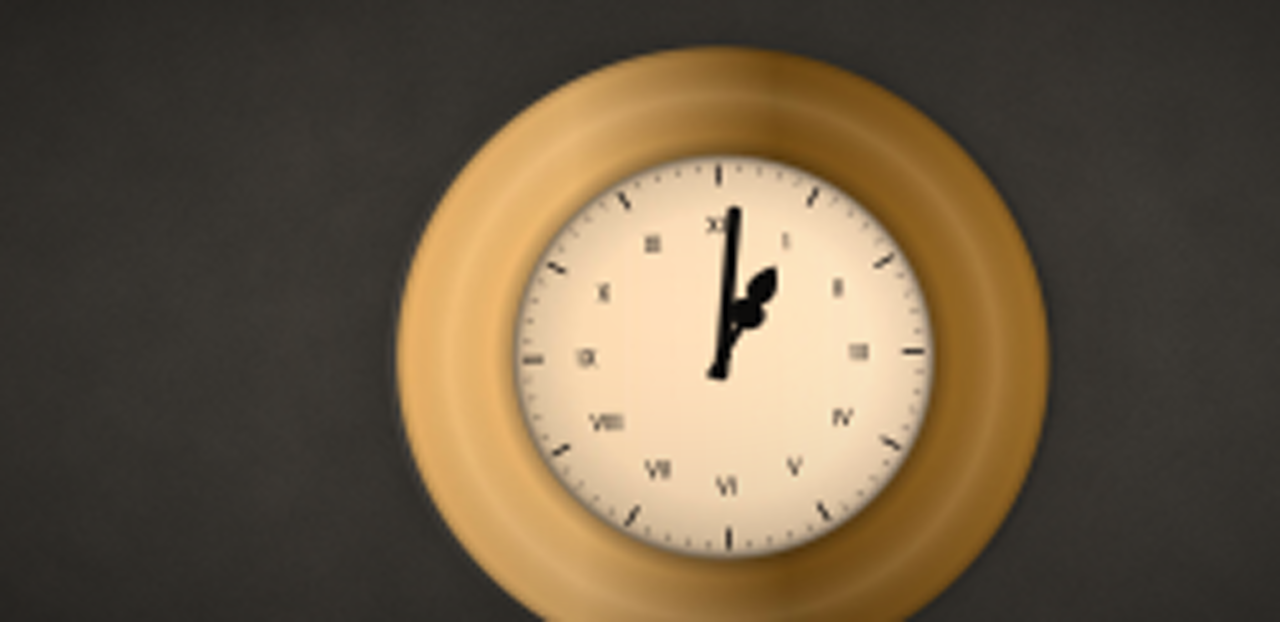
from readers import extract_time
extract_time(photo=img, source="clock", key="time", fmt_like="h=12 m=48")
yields h=1 m=1
